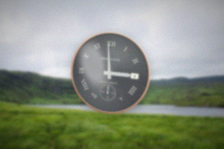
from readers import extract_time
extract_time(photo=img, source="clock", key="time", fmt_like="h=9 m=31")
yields h=2 m=59
